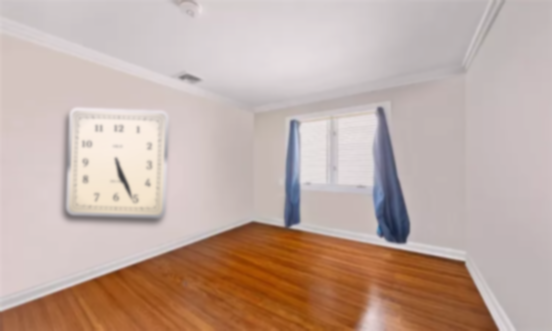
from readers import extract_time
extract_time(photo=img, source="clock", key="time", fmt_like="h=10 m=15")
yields h=5 m=26
